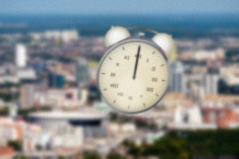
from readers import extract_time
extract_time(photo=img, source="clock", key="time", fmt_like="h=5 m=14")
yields h=12 m=0
